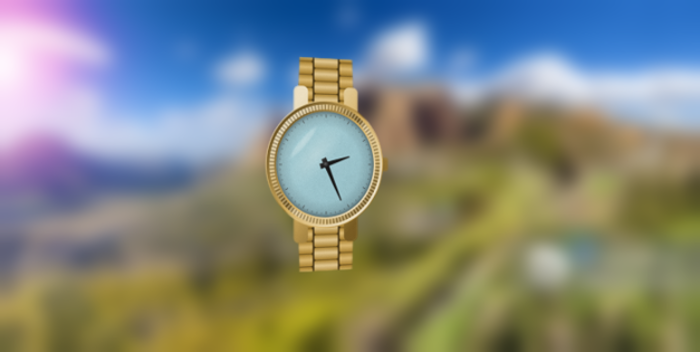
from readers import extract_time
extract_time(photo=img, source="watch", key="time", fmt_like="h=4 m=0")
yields h=2 m=26
